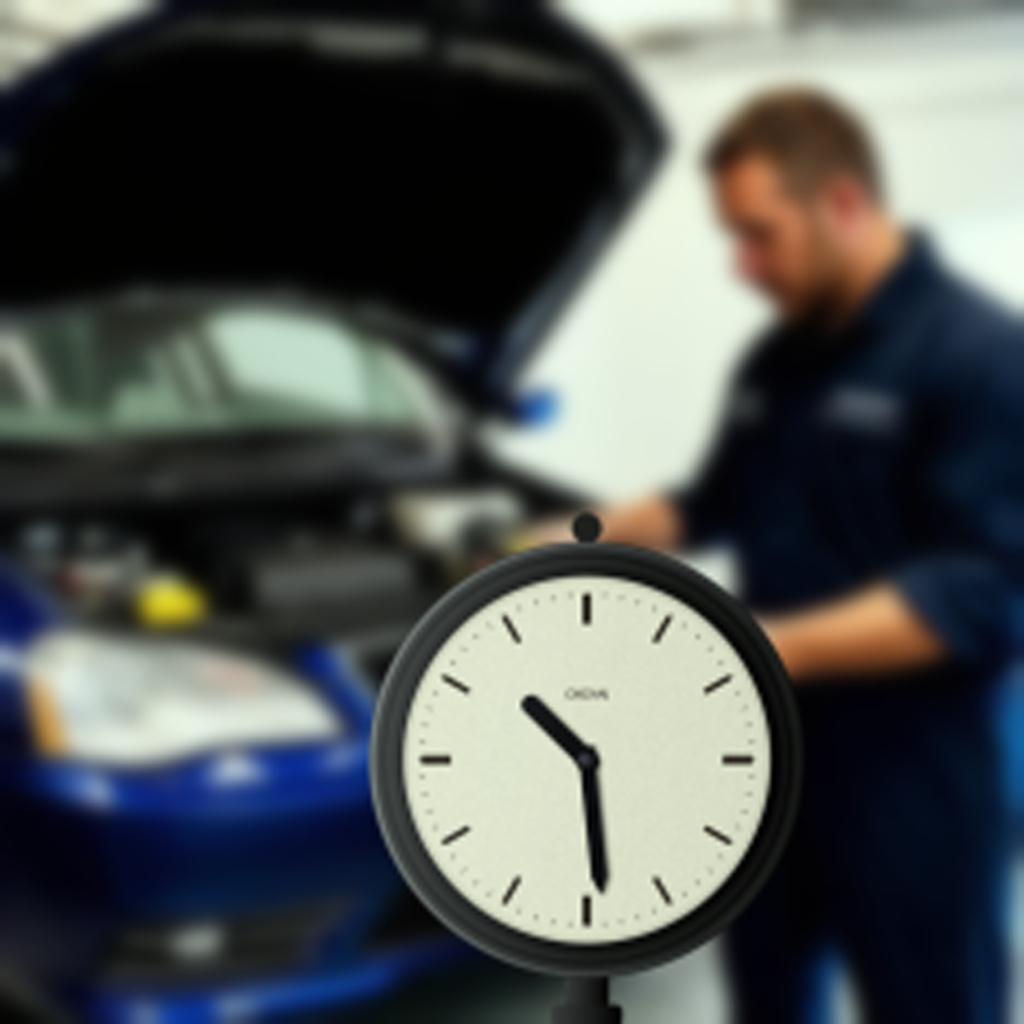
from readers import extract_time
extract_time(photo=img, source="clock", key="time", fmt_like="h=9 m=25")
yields h=10 m=29
